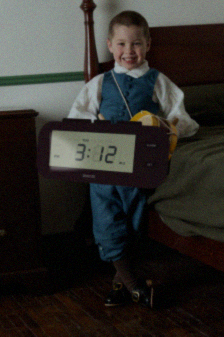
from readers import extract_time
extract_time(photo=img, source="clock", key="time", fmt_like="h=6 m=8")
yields h=3 m=12
